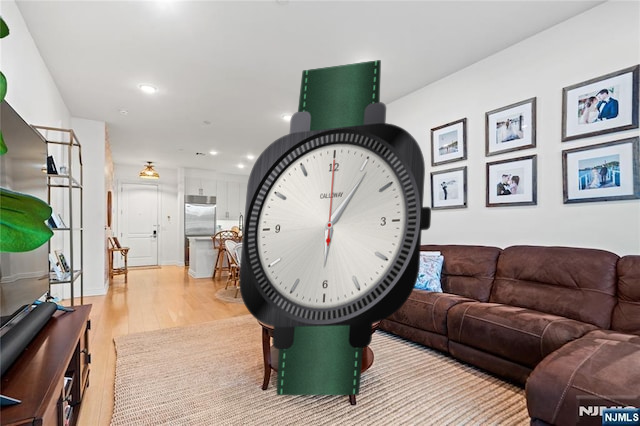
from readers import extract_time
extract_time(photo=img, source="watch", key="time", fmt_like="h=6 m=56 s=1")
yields h=6 m=6 s=0
